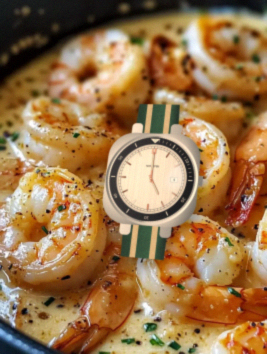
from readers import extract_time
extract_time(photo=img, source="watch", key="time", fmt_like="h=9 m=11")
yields h=5 m=0
